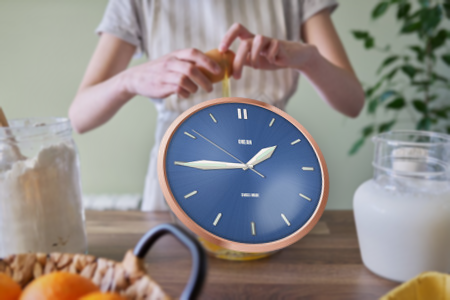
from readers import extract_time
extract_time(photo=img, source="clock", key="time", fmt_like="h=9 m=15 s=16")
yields h=1 m=44 s=51
